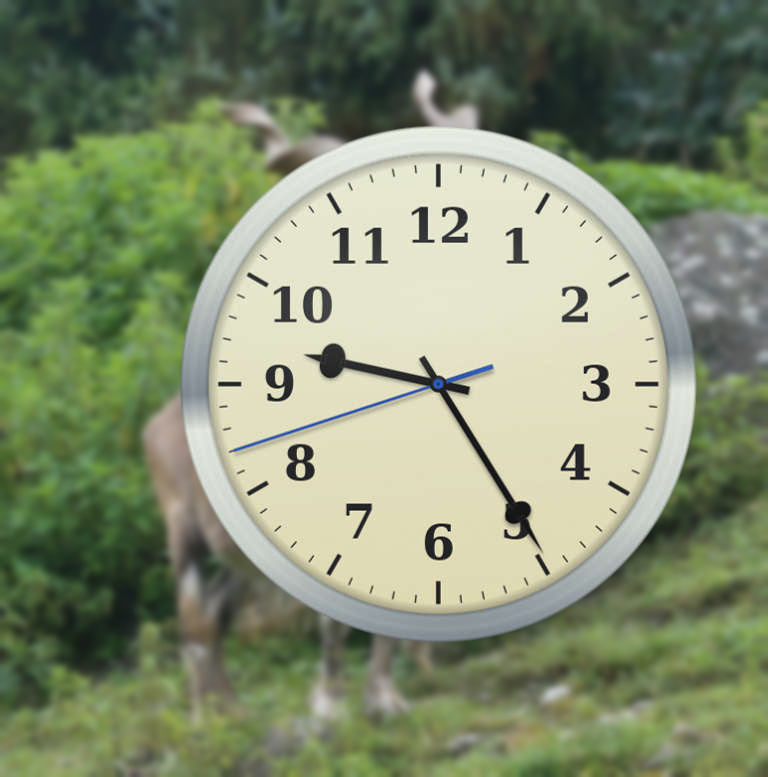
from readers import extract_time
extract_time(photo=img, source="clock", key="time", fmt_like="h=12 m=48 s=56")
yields h=9 m=24 s=42
